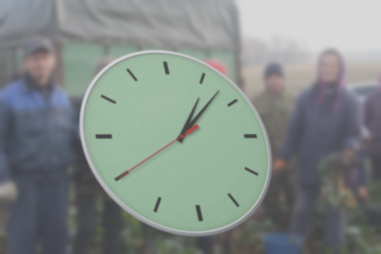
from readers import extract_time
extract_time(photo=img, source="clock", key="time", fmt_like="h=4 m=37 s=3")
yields h=1 m=7 s=40
